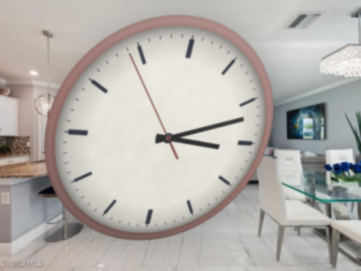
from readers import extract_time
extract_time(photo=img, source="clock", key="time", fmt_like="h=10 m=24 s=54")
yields h=3 m=11 s=54
